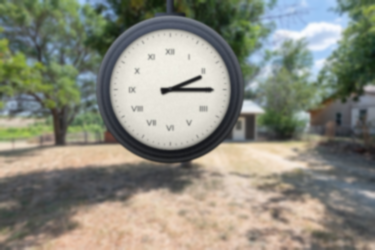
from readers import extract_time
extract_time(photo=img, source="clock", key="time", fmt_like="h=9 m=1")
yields h=2 m=15
